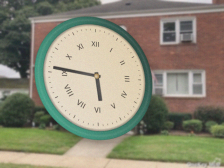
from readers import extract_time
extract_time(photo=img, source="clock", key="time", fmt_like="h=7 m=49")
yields h=5 m=46
